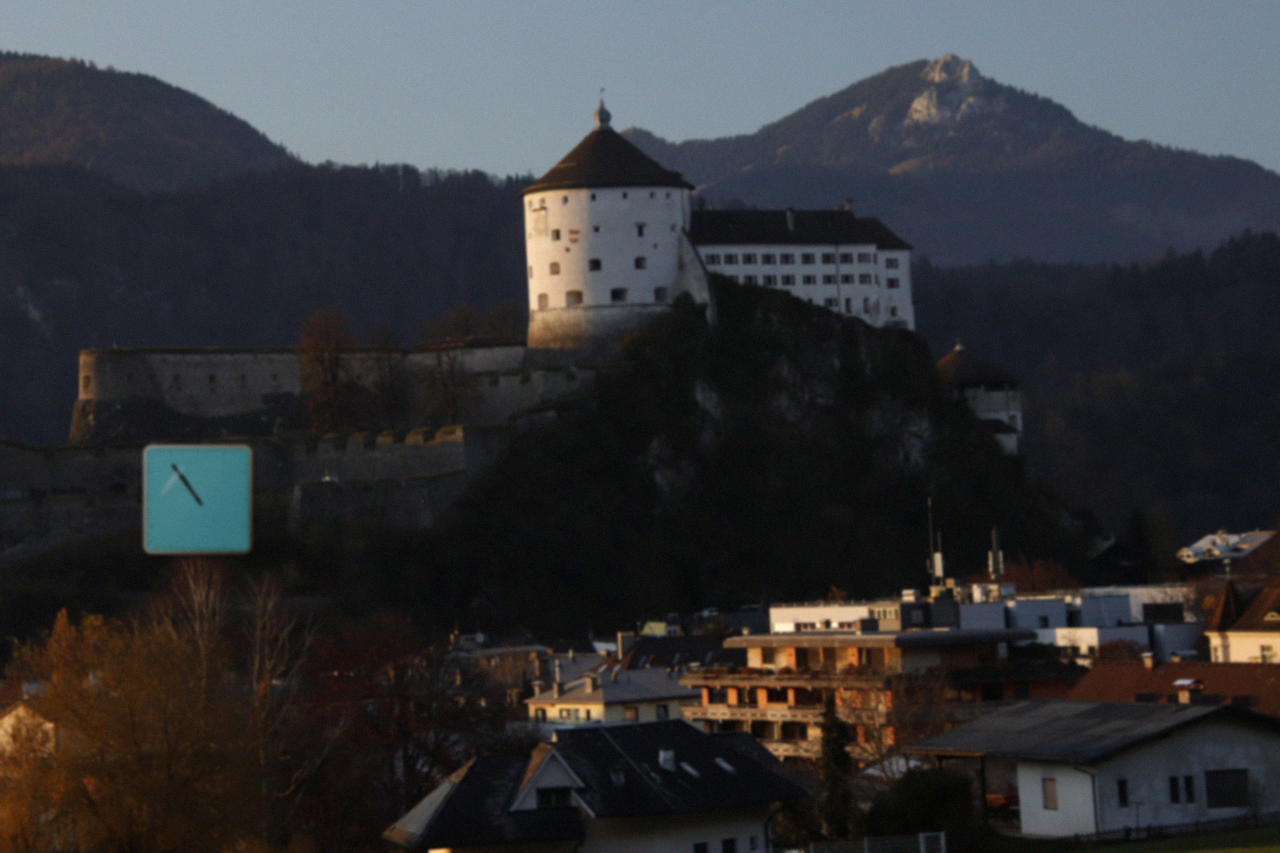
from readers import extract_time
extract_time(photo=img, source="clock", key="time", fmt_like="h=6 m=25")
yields h=10 m=54
